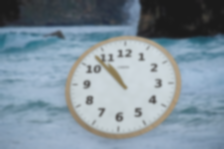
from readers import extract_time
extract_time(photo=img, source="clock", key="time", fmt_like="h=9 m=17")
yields h=10 m=53
